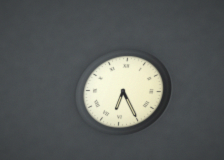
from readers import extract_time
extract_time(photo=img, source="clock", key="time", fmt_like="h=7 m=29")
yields h=6 m=25
